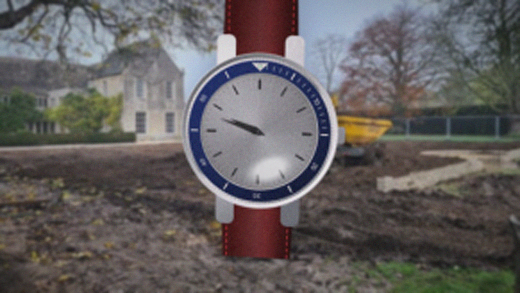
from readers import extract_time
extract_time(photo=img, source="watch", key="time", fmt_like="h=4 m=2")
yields h=9 m=48
